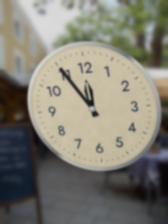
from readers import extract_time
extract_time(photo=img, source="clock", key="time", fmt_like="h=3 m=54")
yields h=11 m=55
